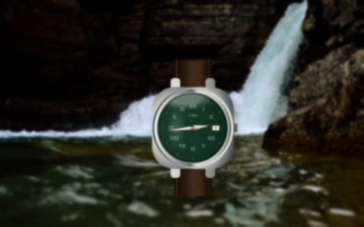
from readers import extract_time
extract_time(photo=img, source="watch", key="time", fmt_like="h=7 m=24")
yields h=2 m=44
